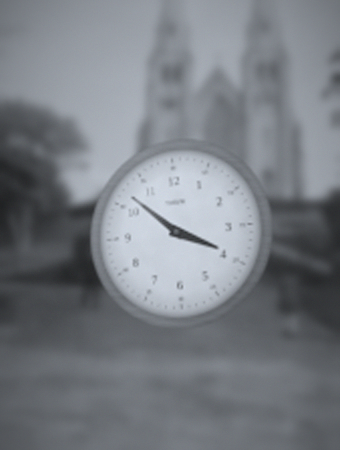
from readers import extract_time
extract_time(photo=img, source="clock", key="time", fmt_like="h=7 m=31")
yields h=3 m=52
